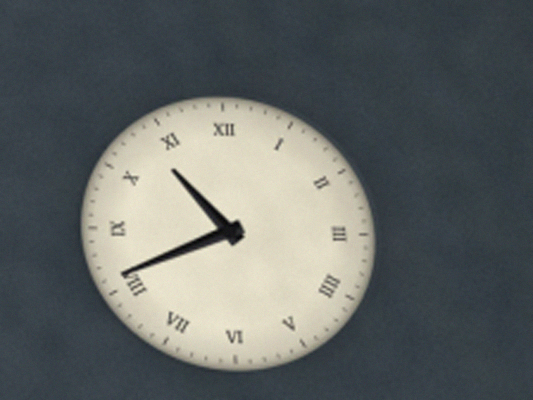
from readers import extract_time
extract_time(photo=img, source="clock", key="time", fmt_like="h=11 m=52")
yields h=10 m=41
